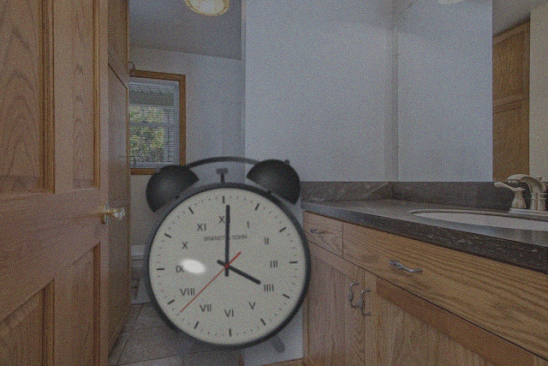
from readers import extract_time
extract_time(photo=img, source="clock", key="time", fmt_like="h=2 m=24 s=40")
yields h=4 m=0 s=38
